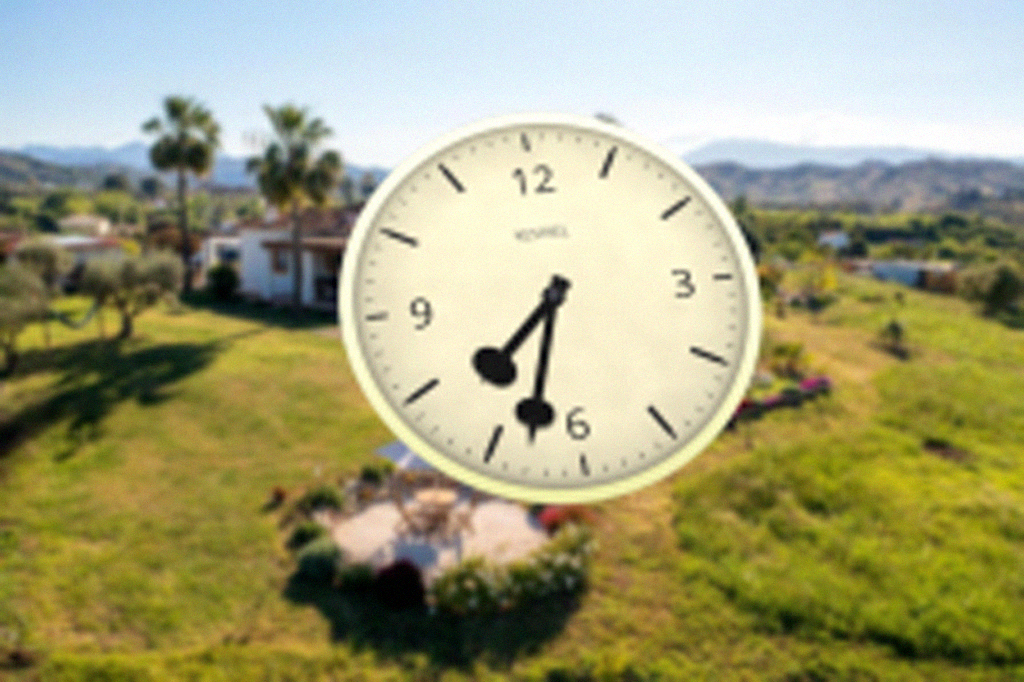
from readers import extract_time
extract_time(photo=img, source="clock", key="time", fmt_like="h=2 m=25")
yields h=7 m=33
